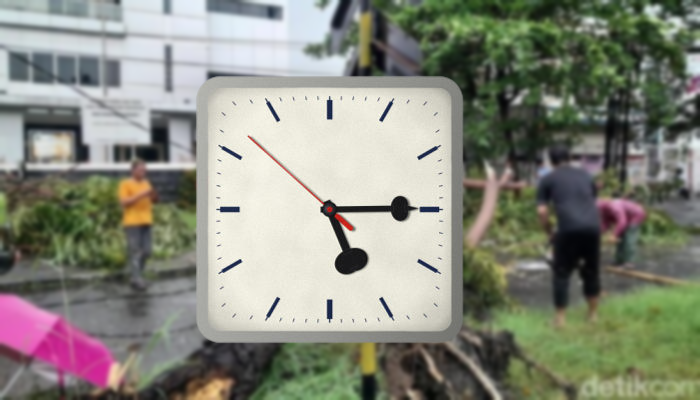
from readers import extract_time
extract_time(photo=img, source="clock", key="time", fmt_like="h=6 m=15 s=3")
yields h=5 m=14 s=52
